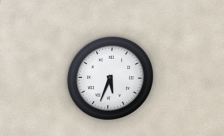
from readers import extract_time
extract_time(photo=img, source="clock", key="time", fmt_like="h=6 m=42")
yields h=5 m=33
